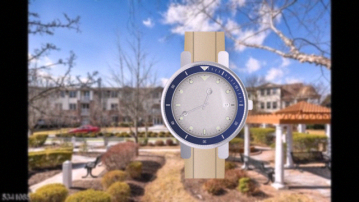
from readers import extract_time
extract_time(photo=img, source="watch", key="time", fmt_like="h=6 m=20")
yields h=12 m=41
